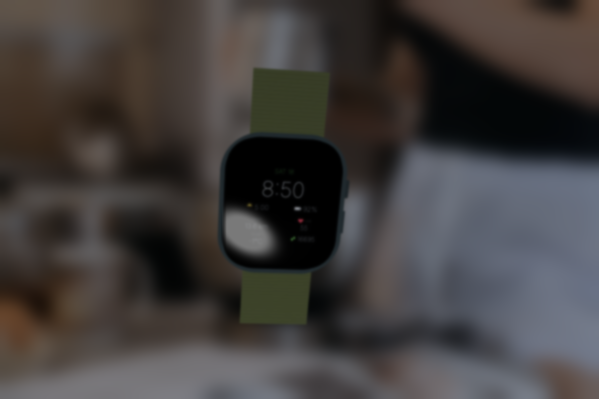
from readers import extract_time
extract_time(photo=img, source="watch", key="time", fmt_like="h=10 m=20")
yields h=8 m=50
